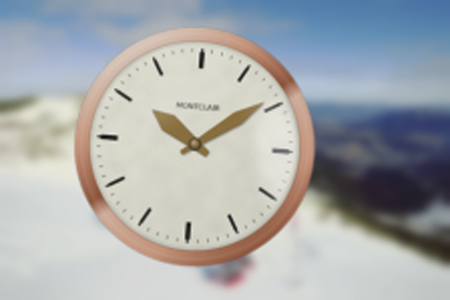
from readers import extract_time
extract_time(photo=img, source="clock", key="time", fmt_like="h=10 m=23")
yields h=10 m=9
